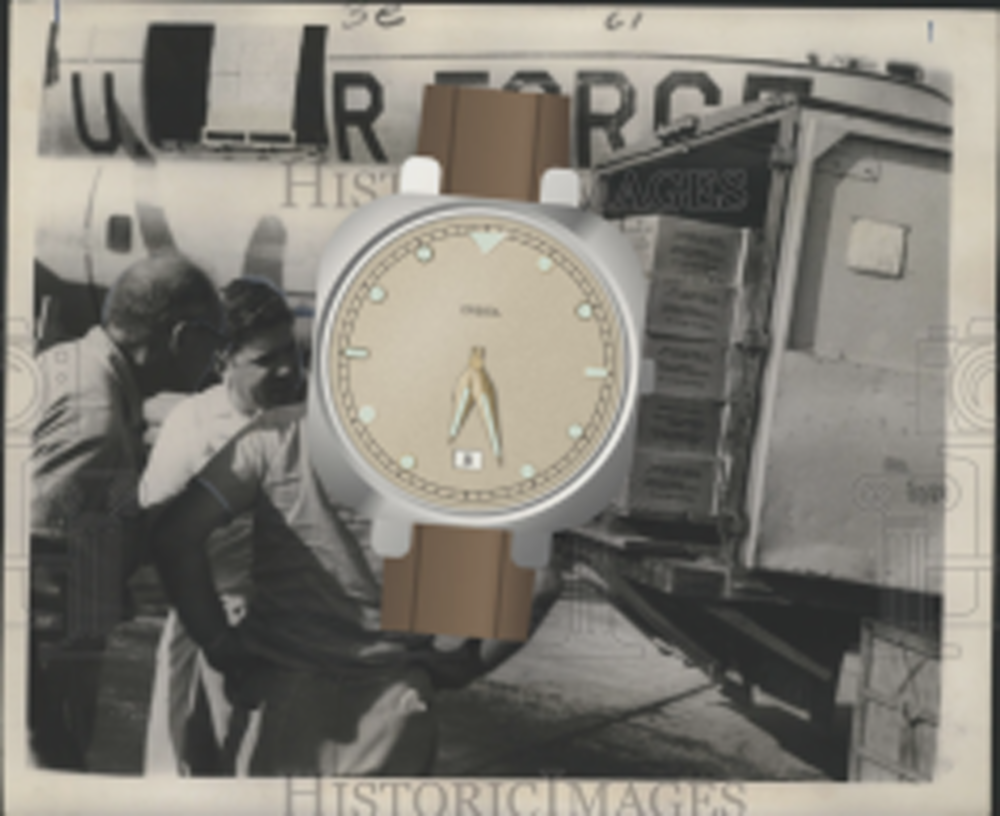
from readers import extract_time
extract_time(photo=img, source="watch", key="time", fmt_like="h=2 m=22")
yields h=6 m=27
